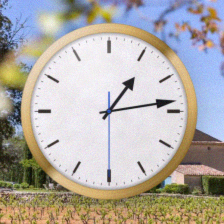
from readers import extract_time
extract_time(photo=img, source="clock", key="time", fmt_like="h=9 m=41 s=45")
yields h=1 m=13 s=30
